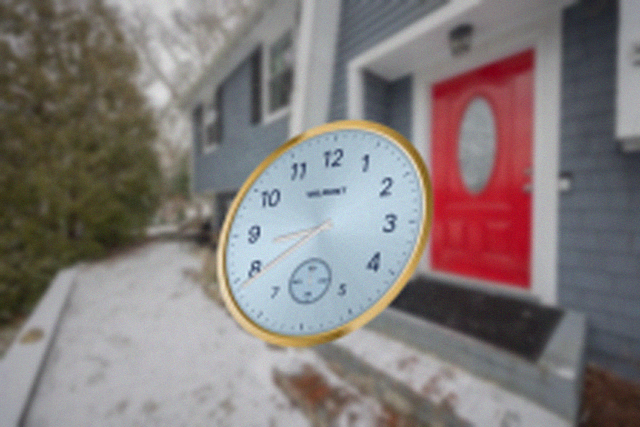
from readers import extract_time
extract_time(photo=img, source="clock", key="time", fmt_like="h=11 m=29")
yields h=8 m=39
